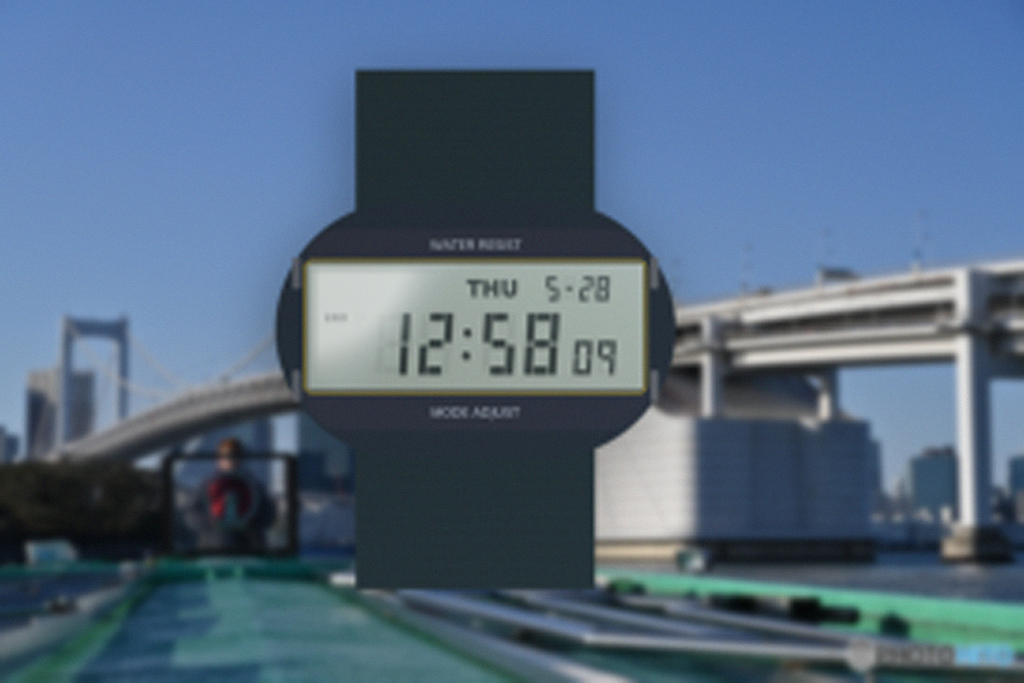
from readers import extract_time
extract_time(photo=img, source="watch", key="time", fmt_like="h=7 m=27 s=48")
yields h=12 m=58 s=9
